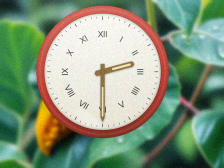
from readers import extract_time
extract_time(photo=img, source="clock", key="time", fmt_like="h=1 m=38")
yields h=2 m=30
